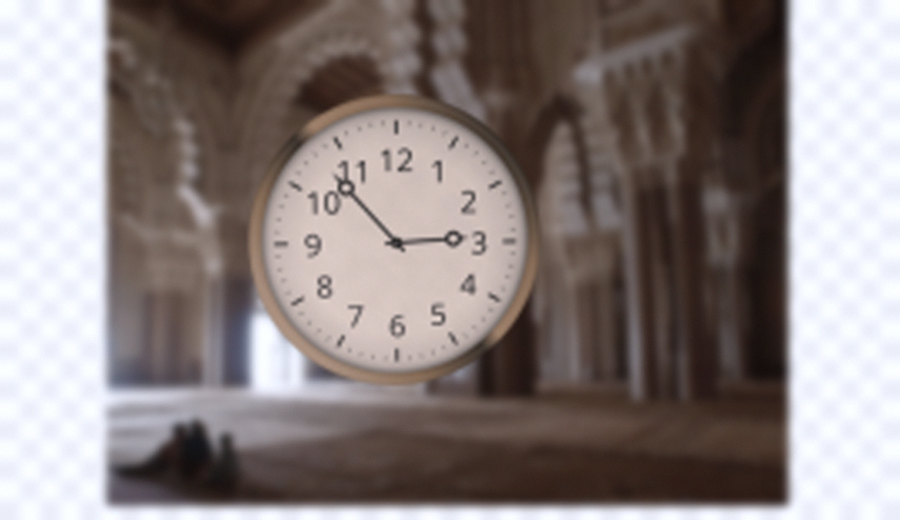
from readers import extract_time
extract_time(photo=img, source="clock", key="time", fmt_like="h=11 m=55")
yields h=2 m=53
